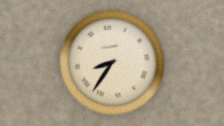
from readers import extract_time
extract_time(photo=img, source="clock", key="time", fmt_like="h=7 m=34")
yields h=8 m=37
